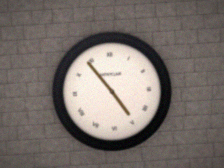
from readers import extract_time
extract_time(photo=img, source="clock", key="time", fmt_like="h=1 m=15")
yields h=4 m=54
